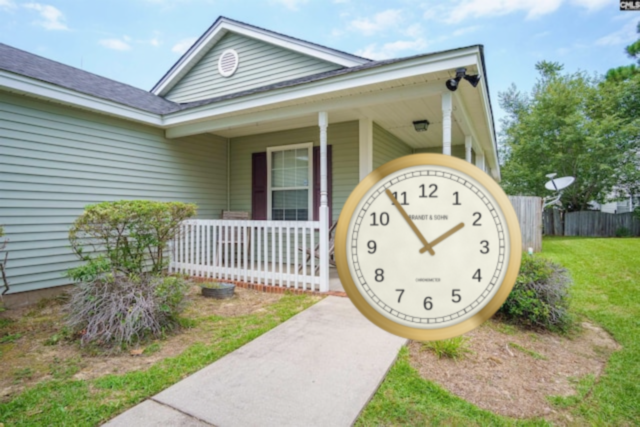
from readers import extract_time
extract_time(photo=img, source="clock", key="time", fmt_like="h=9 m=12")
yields h=1 m=54
